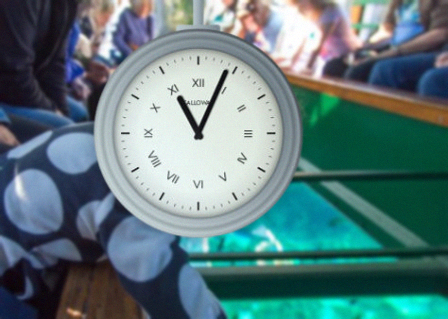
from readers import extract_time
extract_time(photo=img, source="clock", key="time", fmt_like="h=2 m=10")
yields h=11 m=4
